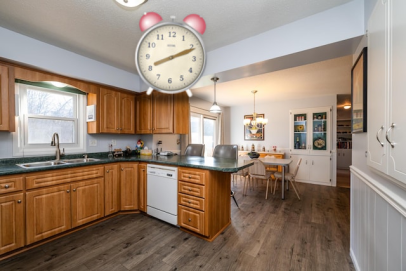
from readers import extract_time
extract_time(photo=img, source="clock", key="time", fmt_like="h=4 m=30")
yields h=8 m=11
